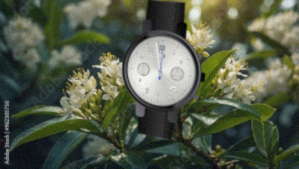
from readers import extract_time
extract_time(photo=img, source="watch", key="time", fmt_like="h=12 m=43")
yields h=11 m=58
